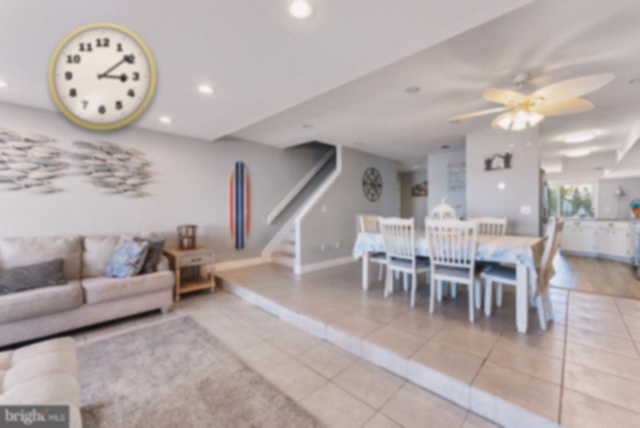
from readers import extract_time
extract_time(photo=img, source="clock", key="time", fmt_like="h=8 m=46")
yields h=3 m=9
